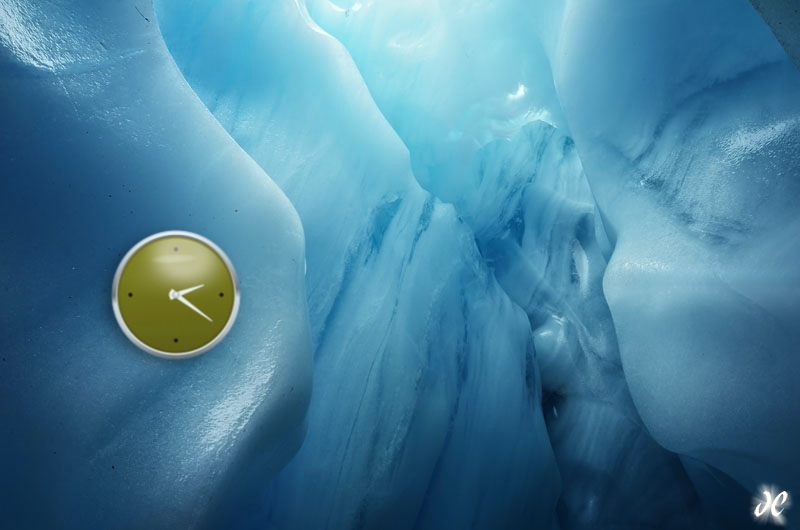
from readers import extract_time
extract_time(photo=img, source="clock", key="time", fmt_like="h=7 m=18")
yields h=2 m=21
